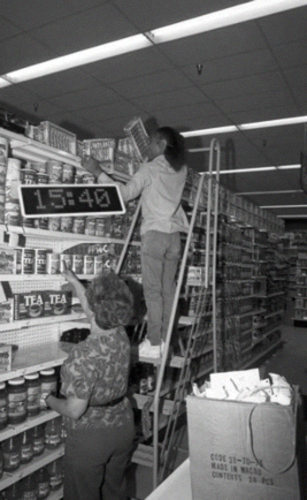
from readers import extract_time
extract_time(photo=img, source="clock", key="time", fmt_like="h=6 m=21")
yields h=15 m=40
